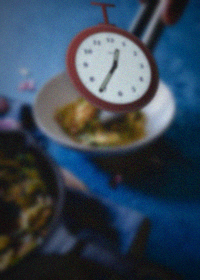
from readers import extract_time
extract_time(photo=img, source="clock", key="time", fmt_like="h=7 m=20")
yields h=12 m=36
